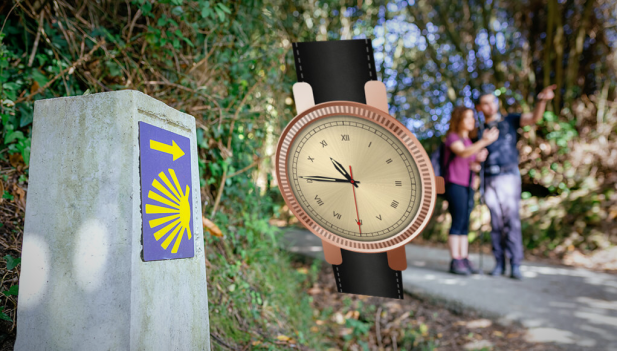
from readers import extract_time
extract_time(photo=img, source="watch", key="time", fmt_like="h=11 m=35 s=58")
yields h=10 m=45 s=30
